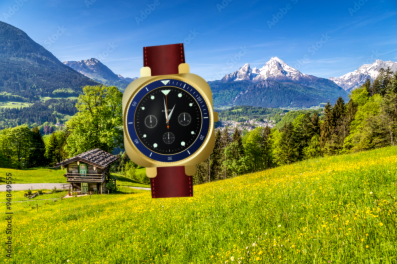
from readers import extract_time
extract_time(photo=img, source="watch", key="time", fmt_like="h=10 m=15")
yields h=12 m=59
